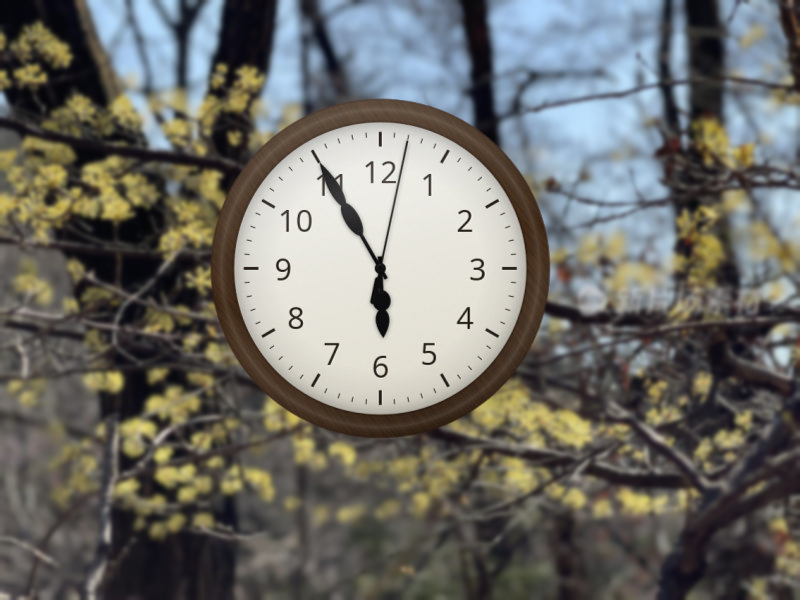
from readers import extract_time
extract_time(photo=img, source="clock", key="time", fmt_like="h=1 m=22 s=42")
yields h=5 m=55 s=2
